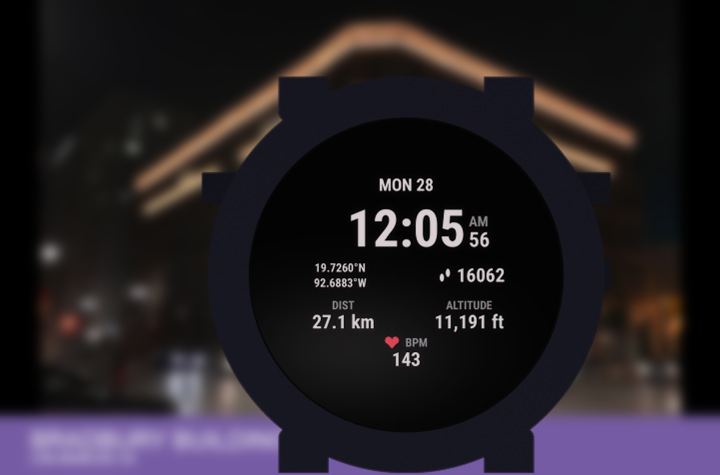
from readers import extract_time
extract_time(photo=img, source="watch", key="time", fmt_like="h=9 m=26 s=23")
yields h=12 m=5 s=56
